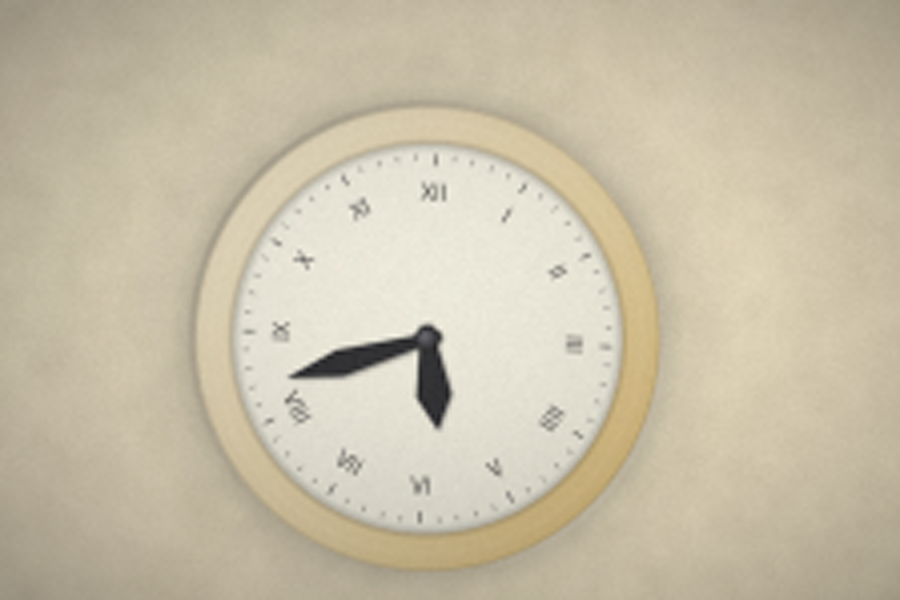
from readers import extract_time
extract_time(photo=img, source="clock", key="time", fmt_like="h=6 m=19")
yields h=5 m=42
